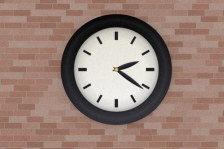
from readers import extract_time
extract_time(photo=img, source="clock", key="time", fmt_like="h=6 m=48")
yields h=2 m=21
